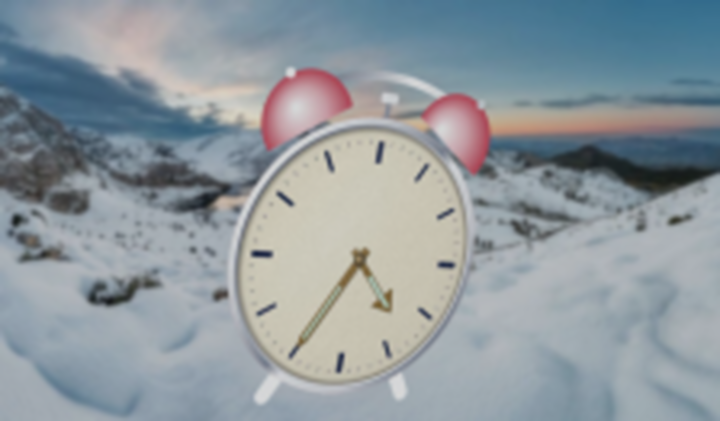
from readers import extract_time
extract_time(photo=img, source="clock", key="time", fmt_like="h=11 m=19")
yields h=4 m=35
